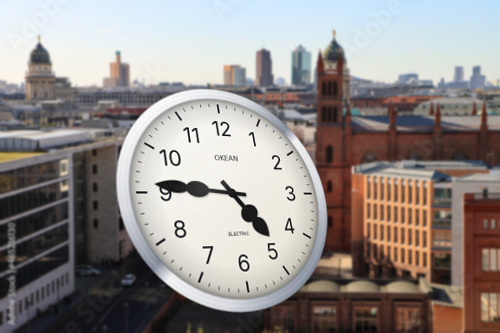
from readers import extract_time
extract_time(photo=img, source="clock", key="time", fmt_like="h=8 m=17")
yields h=4 m=46
